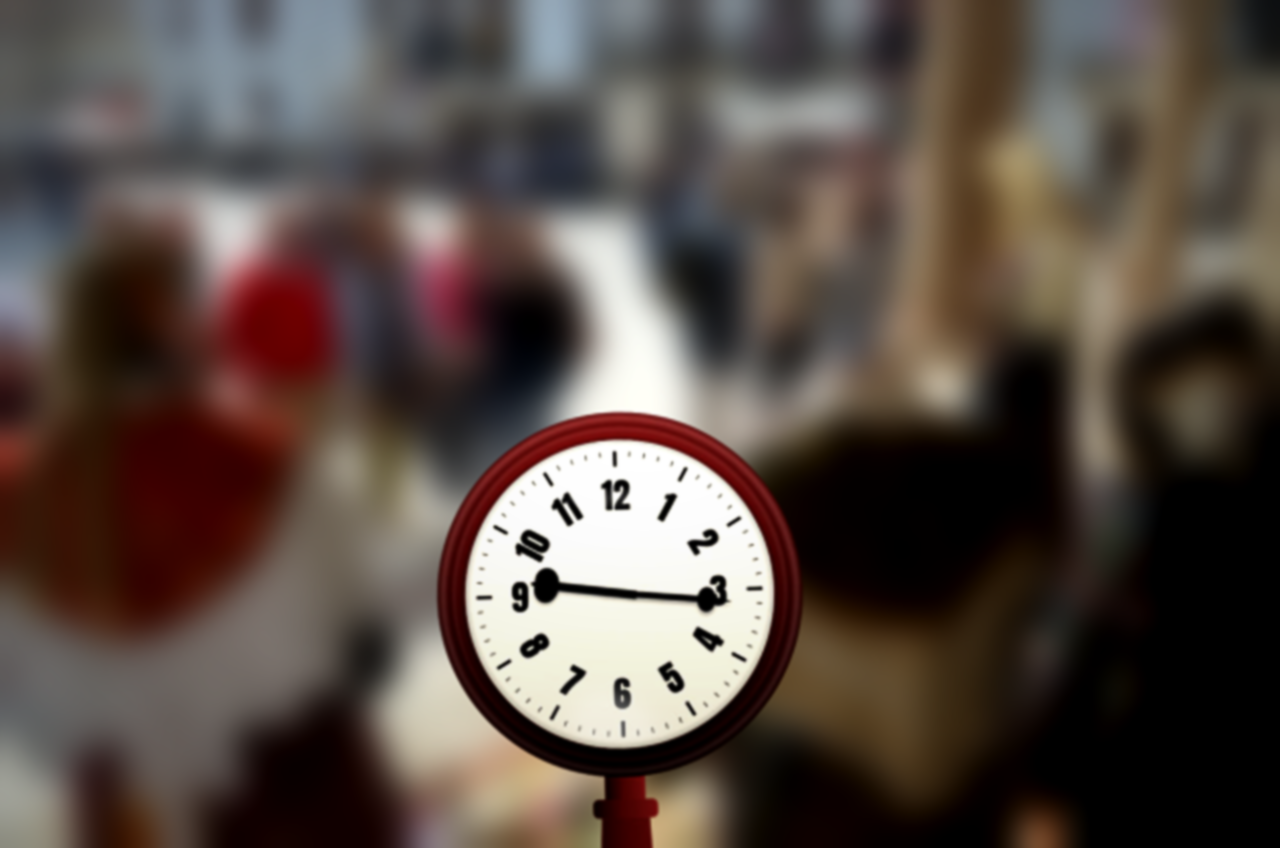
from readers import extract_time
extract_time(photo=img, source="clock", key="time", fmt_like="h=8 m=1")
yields h=9 m=16
